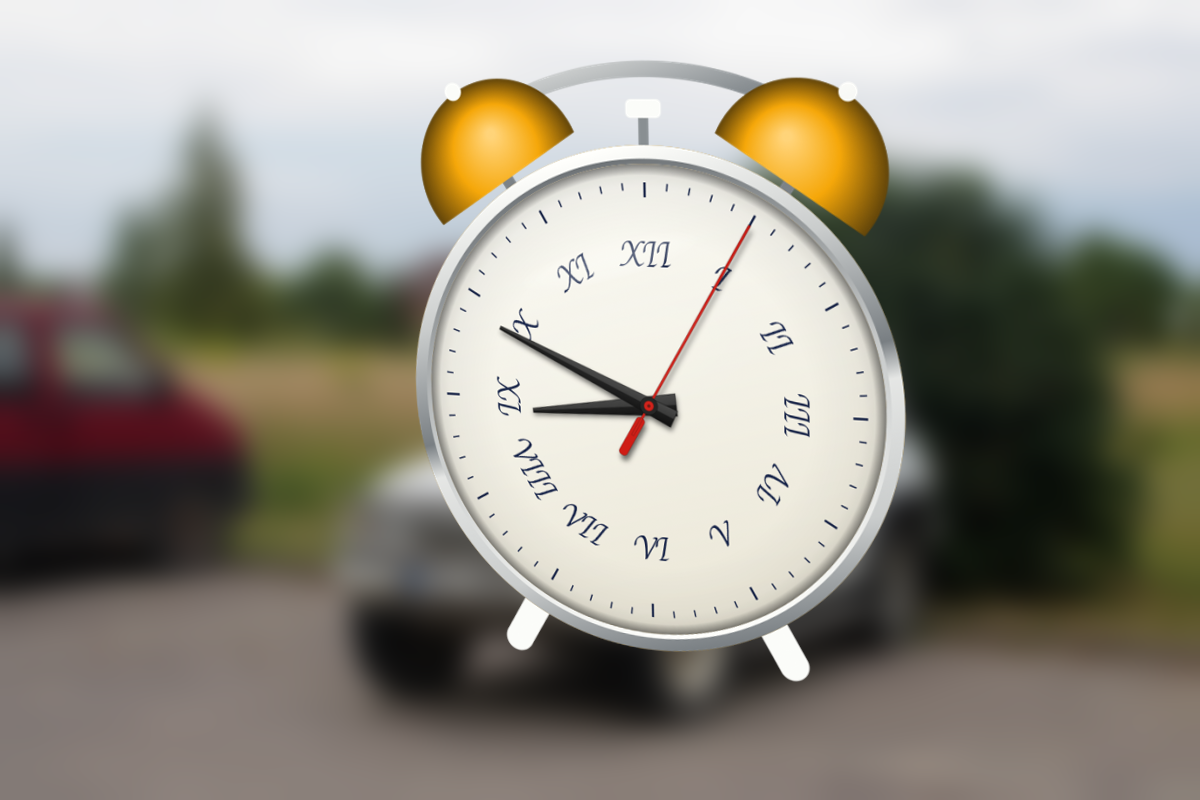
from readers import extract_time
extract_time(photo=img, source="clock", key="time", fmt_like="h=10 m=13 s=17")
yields h=8 m=49 s=5
